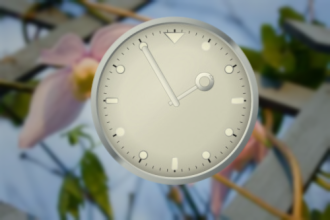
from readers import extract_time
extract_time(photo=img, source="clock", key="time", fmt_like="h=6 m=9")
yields h=1 m=55
